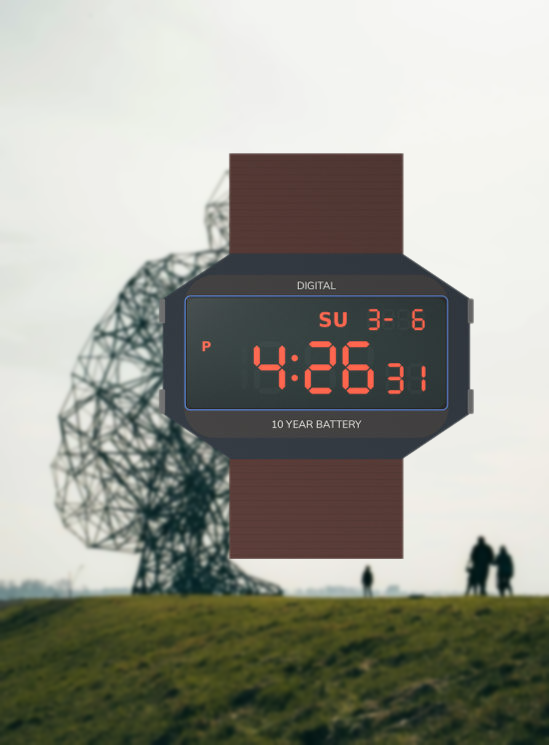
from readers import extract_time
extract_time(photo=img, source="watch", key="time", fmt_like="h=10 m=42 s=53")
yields h=4 m=26 s=31
